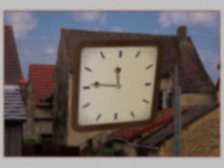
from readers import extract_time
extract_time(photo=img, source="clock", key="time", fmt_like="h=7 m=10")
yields h=11 m=46
